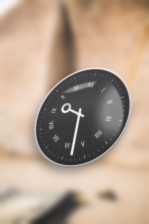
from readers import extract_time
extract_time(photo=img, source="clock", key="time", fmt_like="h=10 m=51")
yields h=9 m=28
